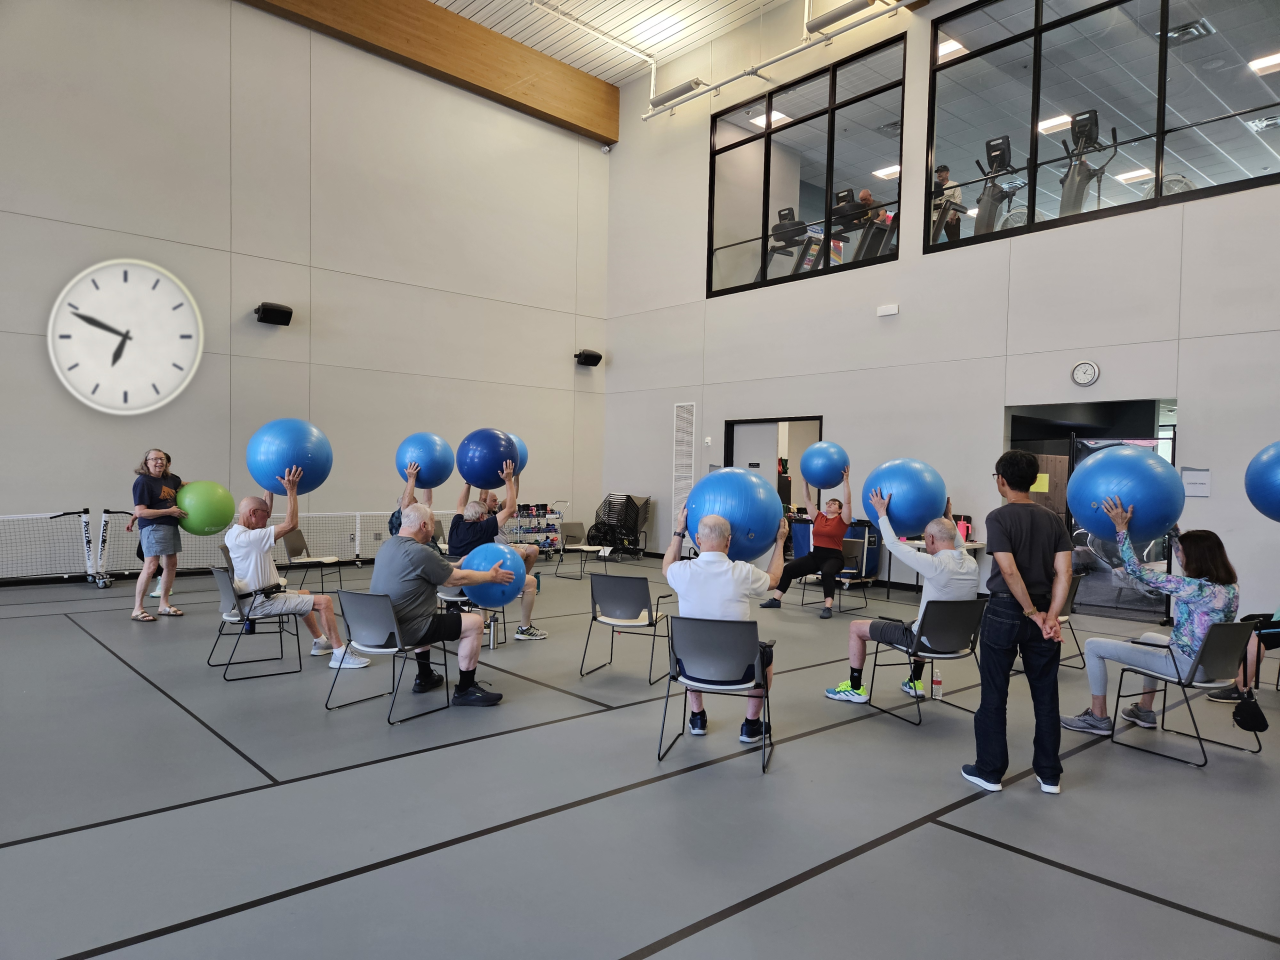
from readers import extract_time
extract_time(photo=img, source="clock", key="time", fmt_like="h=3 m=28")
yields h=6 m=49
